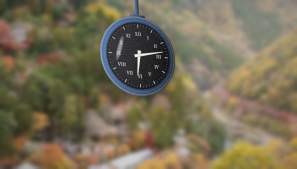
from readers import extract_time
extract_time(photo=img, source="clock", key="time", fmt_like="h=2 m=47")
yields h=6 m=13
